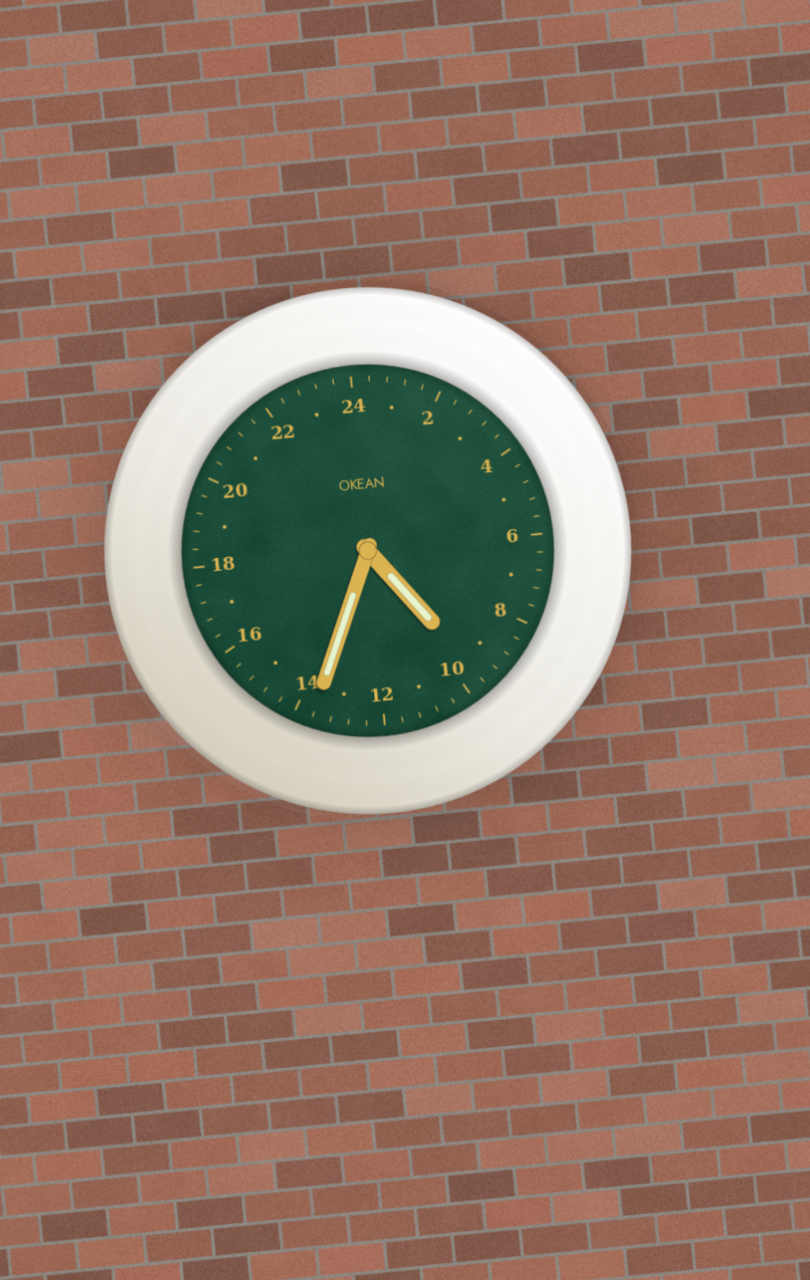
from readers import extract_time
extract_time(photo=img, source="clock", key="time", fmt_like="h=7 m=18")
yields h=9 m=34
